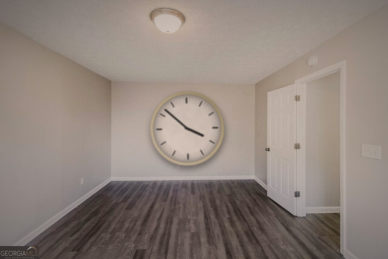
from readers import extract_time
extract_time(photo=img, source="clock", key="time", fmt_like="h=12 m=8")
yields h=3 m=52
